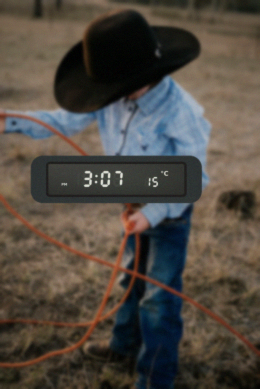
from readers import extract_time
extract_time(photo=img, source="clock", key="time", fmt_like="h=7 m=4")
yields h=3 m=7
